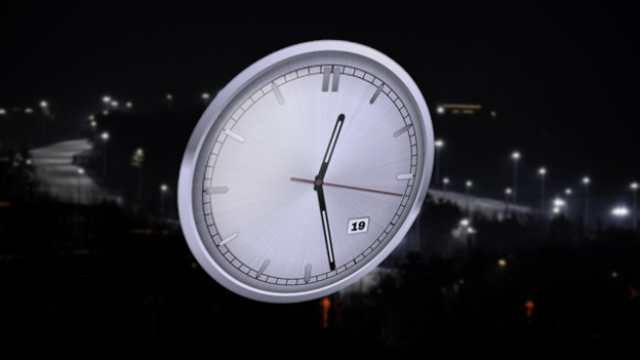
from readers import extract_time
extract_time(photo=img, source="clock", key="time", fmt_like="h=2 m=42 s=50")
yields h=12 m=27 s=17
